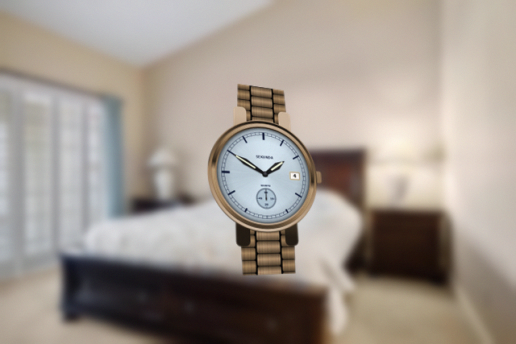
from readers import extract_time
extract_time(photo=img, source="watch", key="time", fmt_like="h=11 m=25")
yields h=1 m=50
